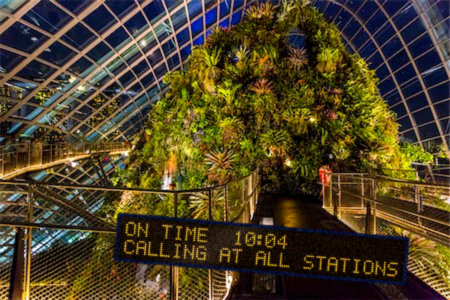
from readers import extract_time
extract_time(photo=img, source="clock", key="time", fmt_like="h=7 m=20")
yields h=10 m=4
